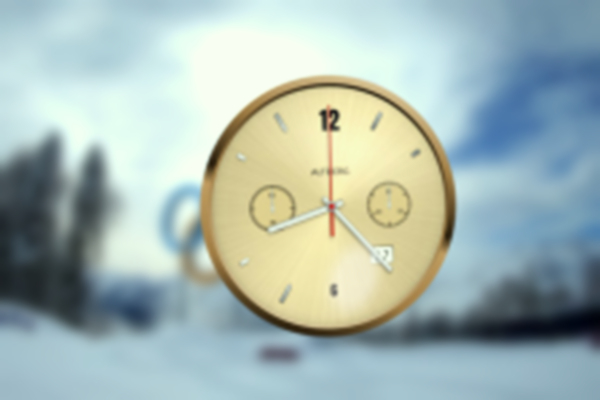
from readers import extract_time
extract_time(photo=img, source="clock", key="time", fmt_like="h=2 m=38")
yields h=8 m=23
